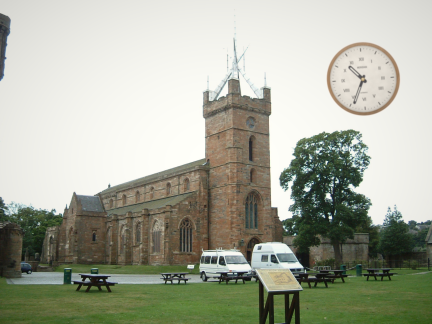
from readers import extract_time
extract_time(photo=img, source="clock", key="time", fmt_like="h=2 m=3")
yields h=10 m=34
